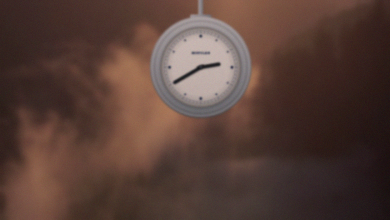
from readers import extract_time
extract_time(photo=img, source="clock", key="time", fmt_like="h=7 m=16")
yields h=2 m=40
